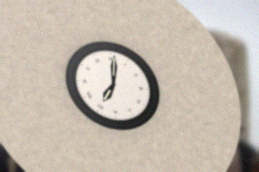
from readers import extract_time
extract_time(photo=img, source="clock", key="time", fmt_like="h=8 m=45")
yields h=7 m=1
